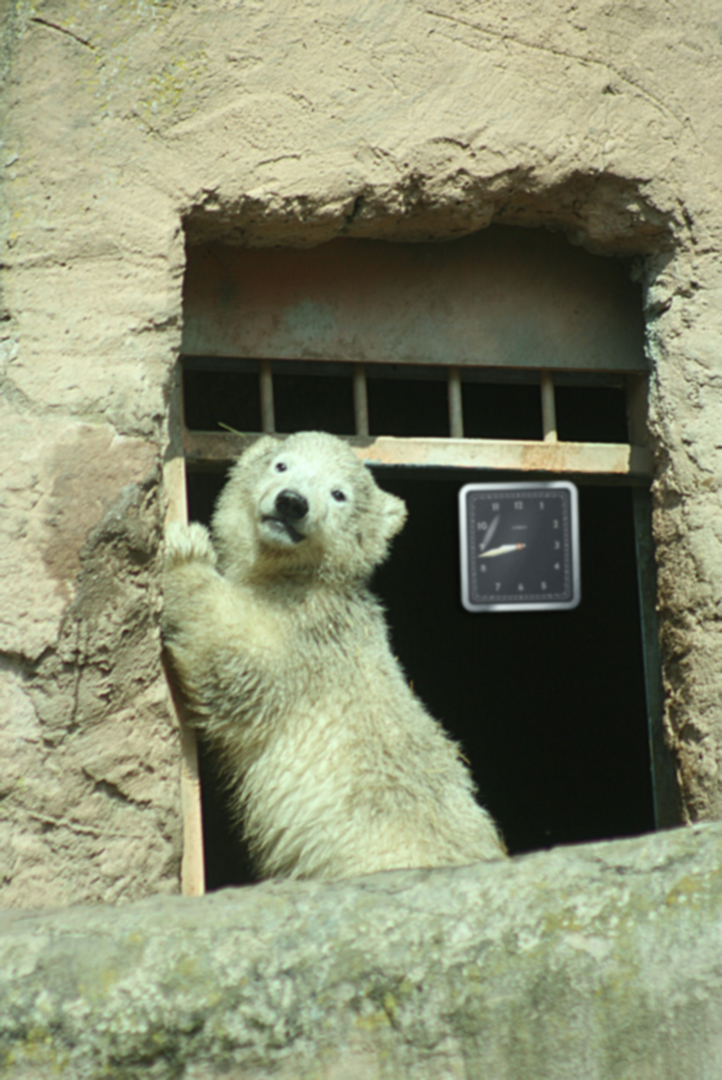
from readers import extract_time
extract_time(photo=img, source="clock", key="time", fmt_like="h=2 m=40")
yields h=8 m=43
